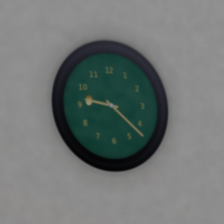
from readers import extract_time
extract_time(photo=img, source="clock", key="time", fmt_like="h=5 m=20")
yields h=9 m=22
